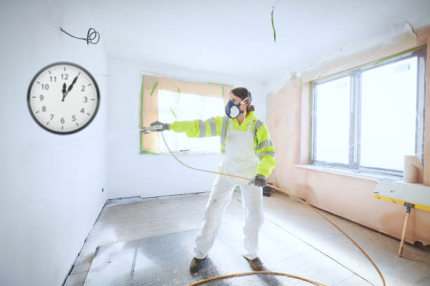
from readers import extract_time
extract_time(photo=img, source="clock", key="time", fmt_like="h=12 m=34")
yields h=12 m=5
